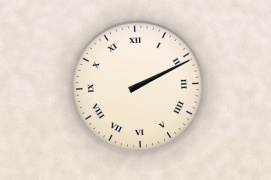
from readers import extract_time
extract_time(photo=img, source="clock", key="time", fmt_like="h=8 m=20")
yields h=2 m=11
